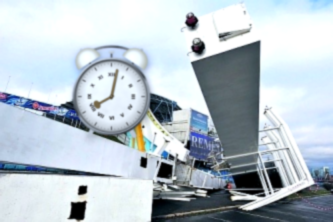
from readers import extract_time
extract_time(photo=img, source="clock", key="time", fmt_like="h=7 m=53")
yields h=8 m=2
